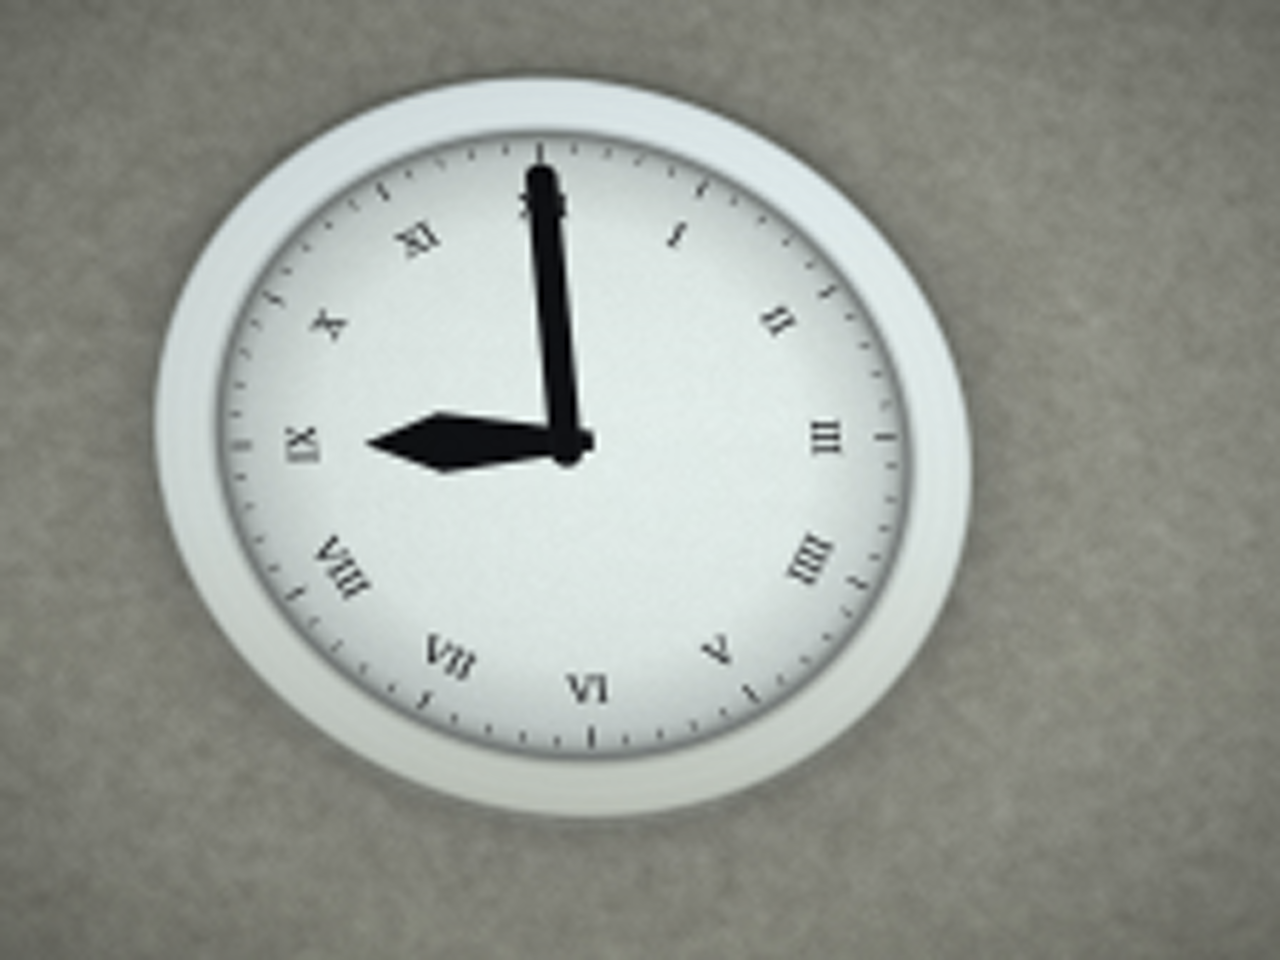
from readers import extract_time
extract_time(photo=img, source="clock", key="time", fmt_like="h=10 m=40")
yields h=9 m=0
